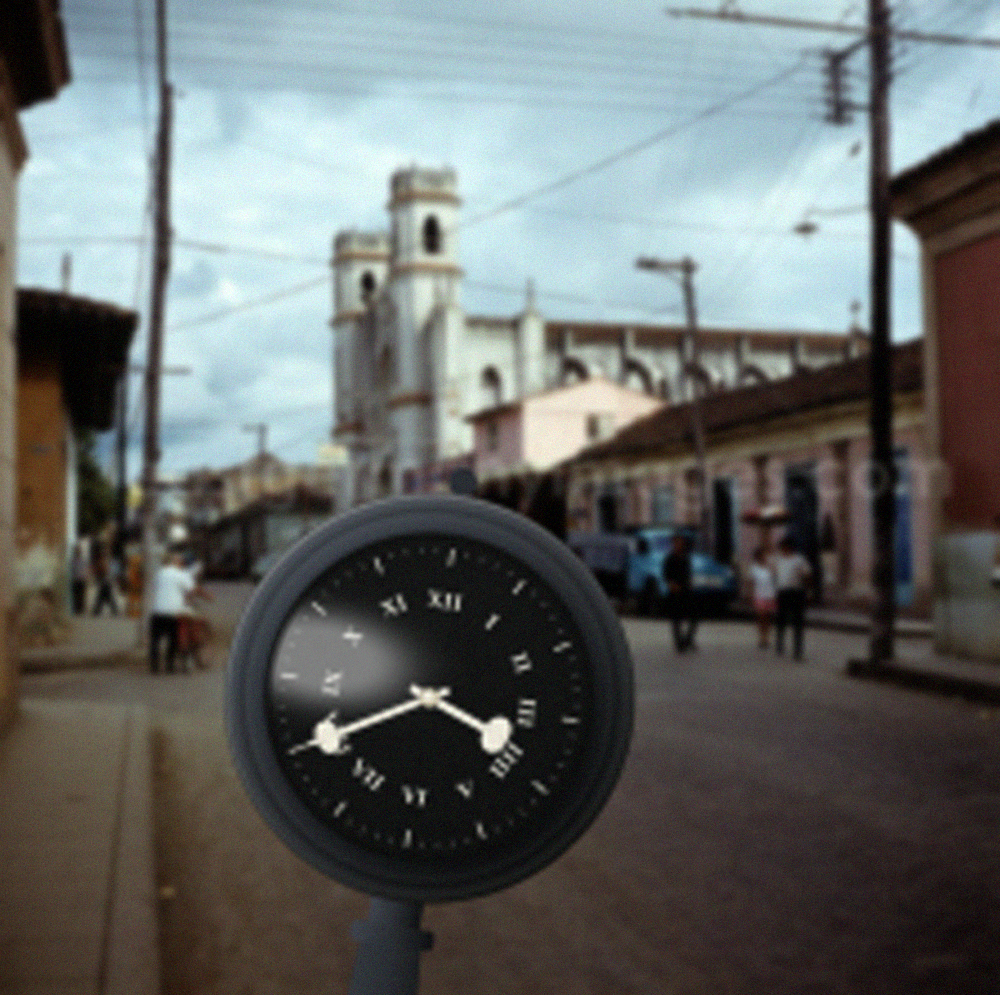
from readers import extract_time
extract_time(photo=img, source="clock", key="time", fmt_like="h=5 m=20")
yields h=3 m=40
